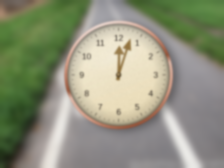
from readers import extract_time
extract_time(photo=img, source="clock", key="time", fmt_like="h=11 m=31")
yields h=12 m=3
